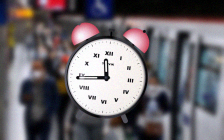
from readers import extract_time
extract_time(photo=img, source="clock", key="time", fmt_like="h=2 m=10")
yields h=11 m=44
